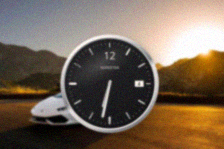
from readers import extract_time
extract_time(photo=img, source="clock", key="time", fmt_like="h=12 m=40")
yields h=6 m=32
